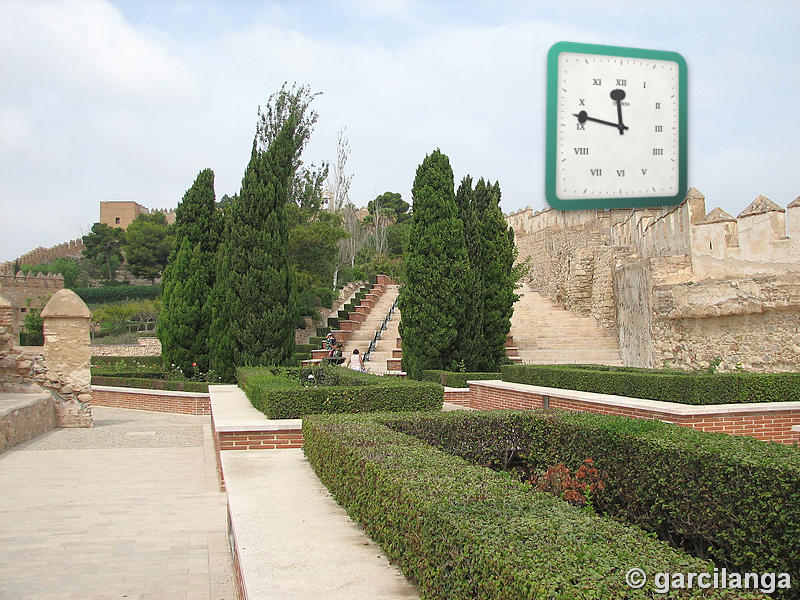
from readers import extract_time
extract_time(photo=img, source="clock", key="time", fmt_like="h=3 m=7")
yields h=11 m=47
